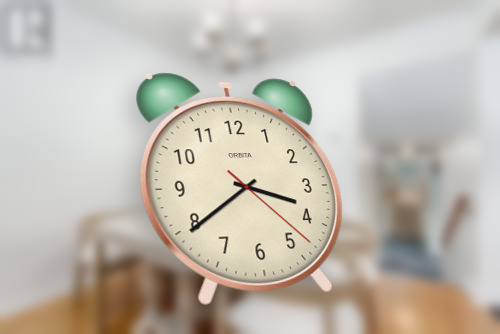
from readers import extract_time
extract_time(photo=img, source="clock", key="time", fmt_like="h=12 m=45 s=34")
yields h=3 m=39 s=23
